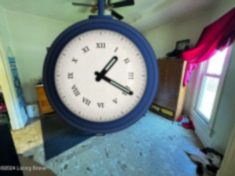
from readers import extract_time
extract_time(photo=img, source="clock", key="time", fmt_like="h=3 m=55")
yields h=1 m=20
